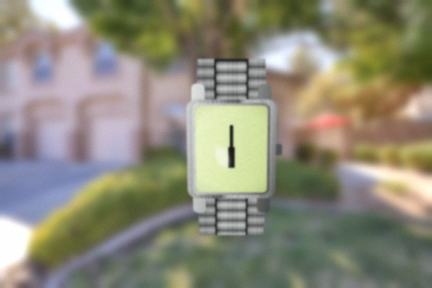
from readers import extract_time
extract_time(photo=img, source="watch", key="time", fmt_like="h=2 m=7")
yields h=6 m=0
